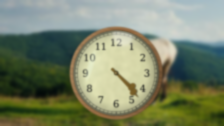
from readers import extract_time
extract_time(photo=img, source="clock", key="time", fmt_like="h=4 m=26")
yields h=4 m=23
